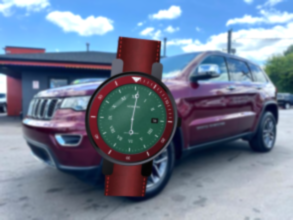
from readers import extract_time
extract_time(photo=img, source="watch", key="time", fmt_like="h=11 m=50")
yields h=6 m=1
